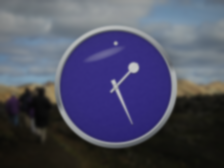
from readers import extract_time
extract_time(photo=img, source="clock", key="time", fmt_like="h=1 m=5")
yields h=1 m=26
